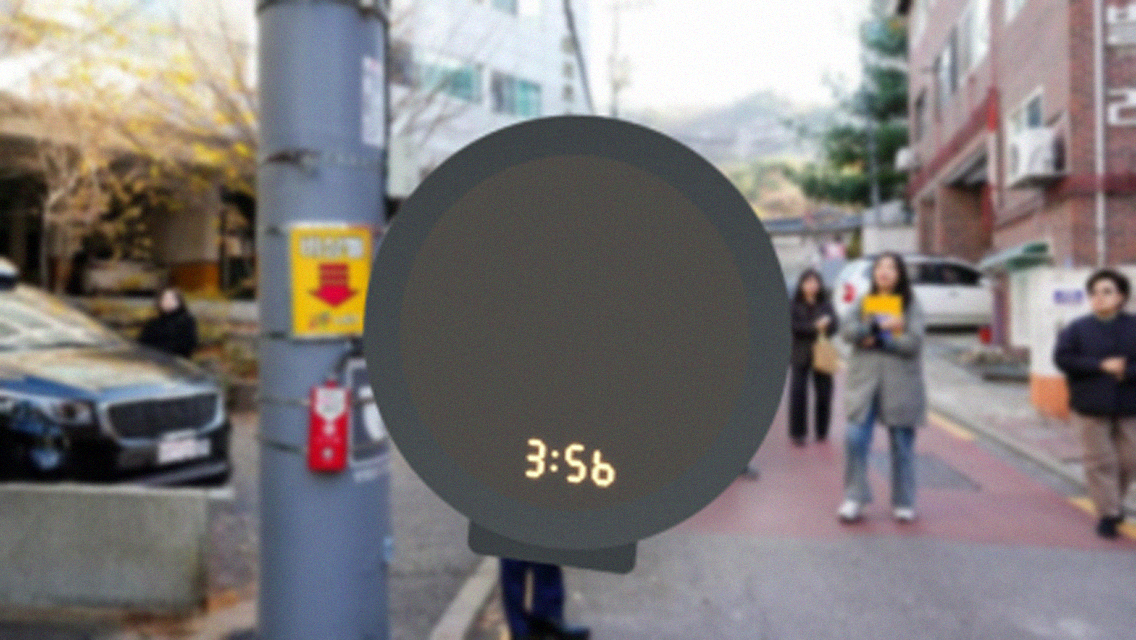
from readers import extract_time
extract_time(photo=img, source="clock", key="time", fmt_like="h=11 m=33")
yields h=3 m=56
